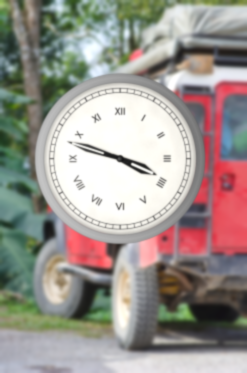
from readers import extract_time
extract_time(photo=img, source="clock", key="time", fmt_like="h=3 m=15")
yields h=3 m=48
